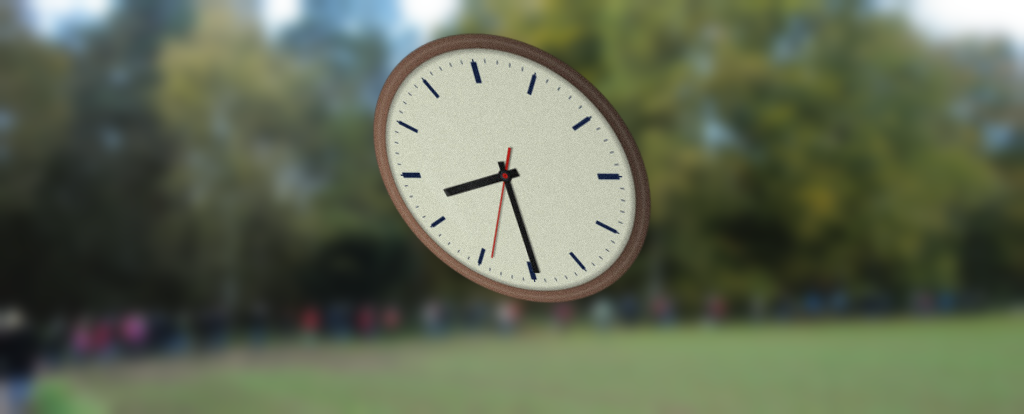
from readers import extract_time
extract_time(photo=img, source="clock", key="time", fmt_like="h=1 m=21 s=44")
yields h=8 m=29 s=34
